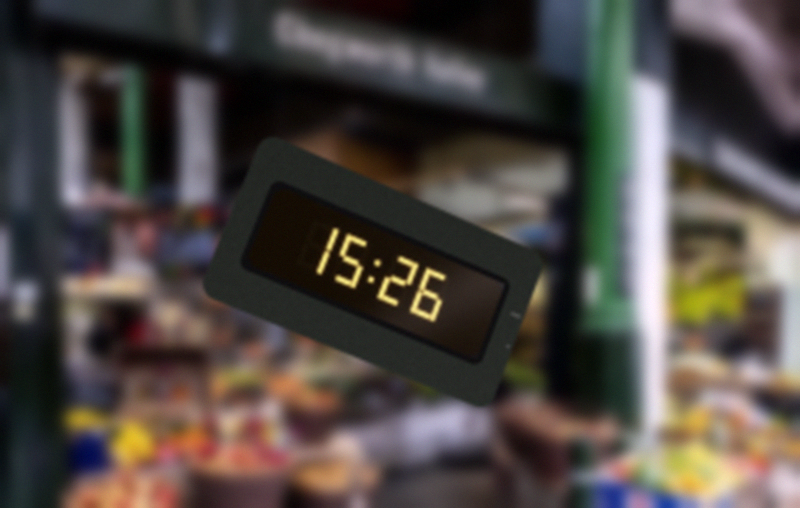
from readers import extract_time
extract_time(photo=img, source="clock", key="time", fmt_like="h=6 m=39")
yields h=15 m=26
